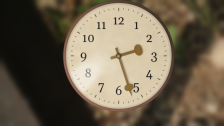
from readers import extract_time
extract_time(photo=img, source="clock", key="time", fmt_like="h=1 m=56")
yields h=2 m=27
